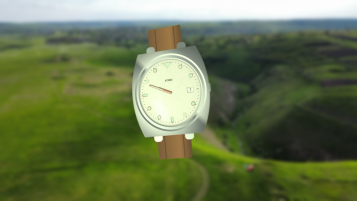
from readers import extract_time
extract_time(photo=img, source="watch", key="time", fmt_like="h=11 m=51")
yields h=9 m=49
